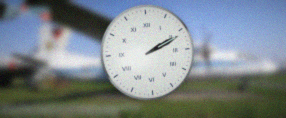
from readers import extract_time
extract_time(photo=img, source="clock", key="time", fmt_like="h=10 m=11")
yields h=2 m=11
